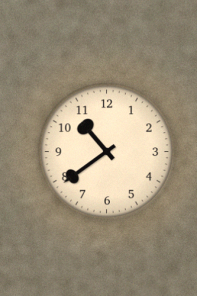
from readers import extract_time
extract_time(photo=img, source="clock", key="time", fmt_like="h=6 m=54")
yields h=10 m=39
